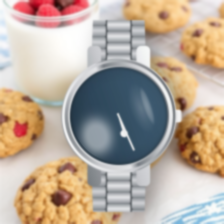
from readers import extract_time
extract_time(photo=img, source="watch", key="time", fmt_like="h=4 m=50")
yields h=5 m=26
